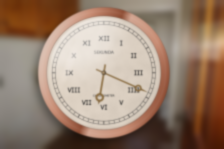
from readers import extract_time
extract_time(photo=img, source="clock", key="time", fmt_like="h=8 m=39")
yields h=6 m=19
